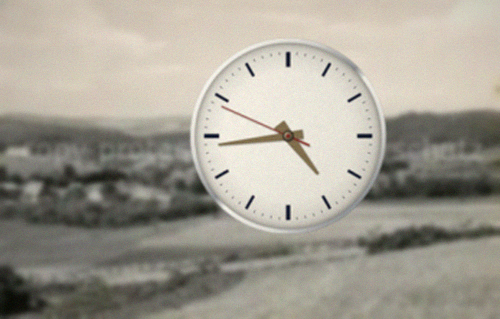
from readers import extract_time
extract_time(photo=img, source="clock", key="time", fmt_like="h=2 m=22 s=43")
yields h=4 m=43 s=49
